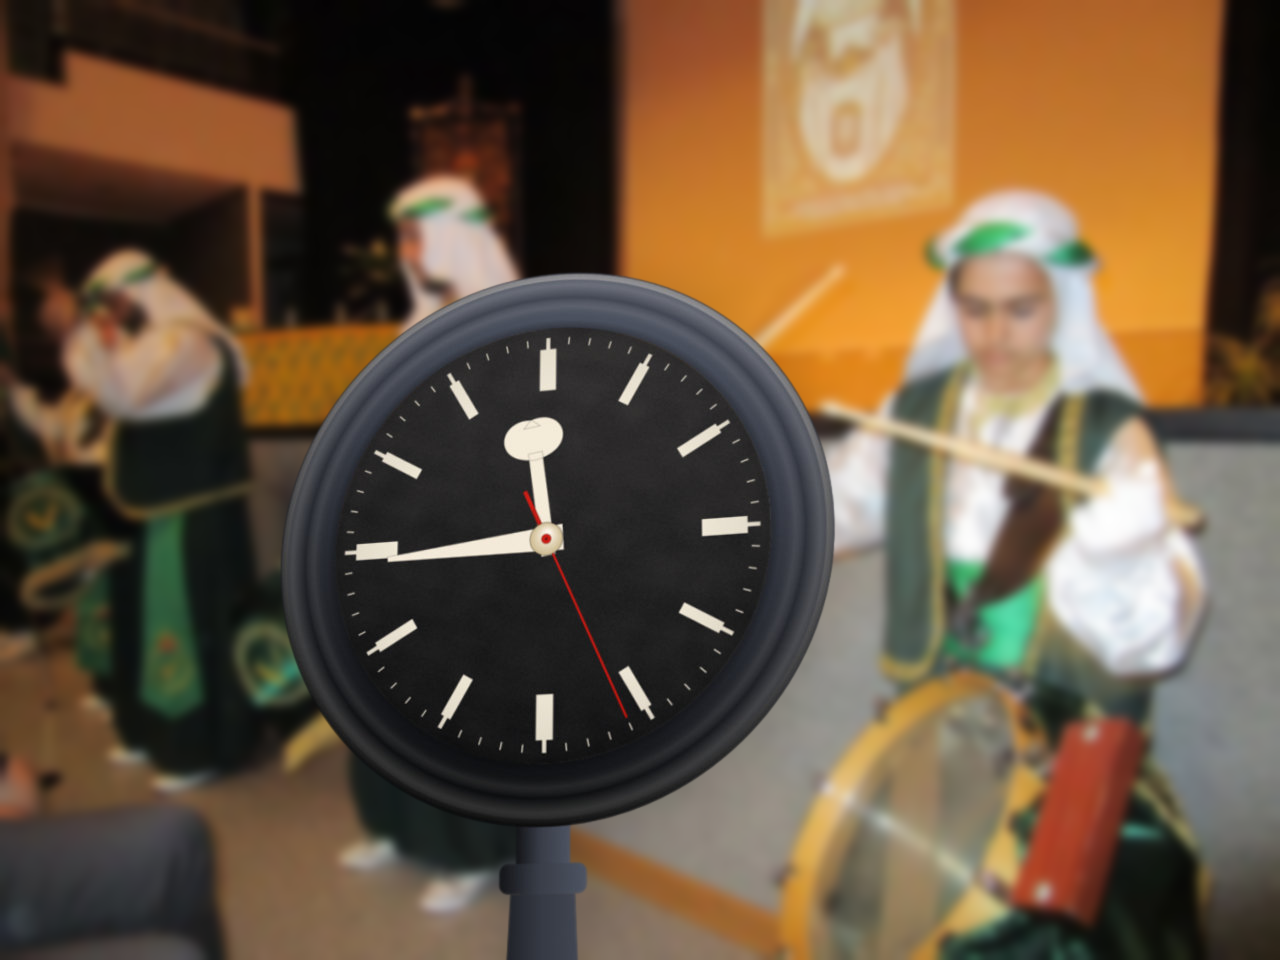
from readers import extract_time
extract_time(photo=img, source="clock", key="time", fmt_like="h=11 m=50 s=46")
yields h=11 m=44 s=26
